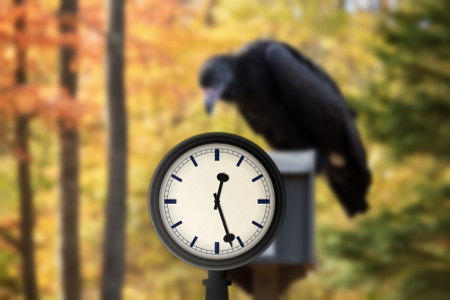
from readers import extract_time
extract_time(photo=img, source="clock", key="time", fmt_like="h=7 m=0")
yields h=12 m=27
